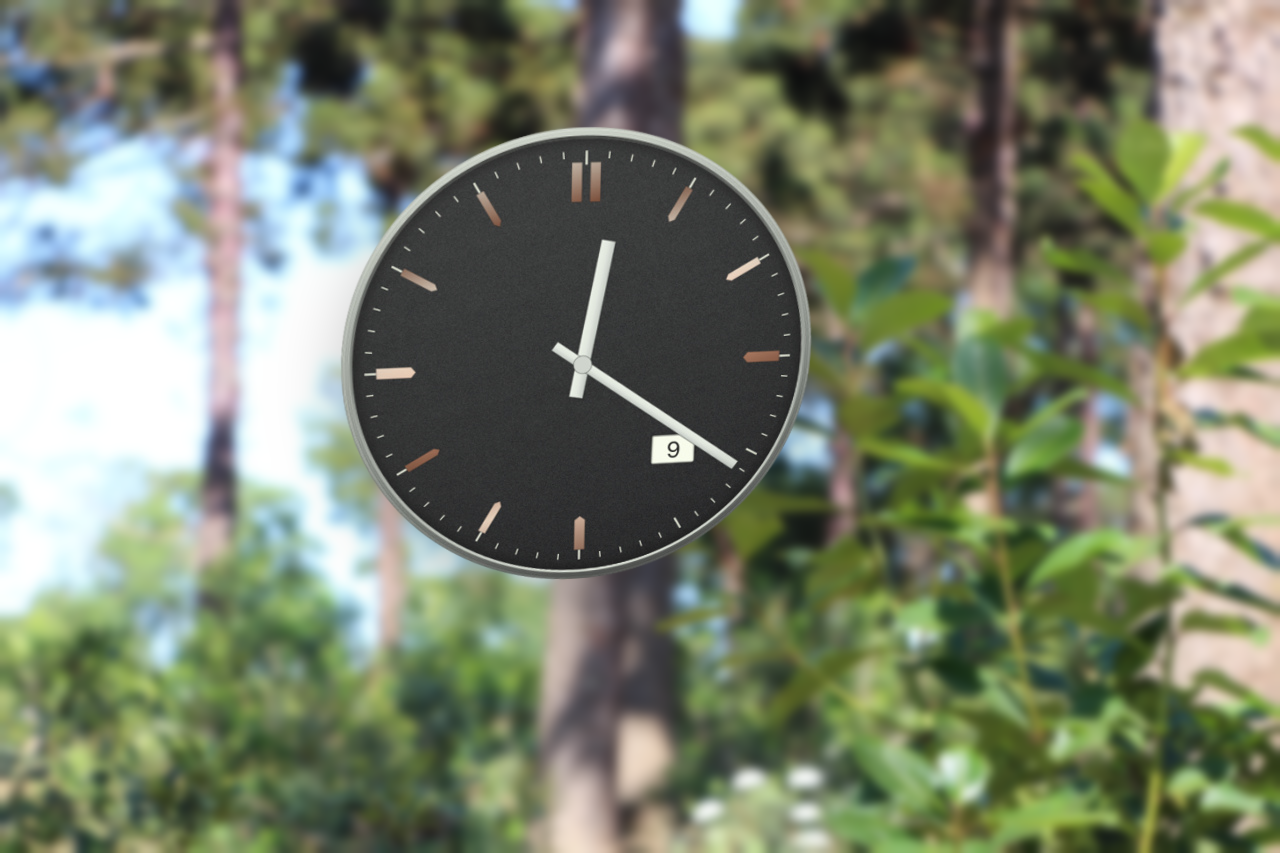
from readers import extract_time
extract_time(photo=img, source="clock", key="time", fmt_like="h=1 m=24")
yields h=12 m=21
